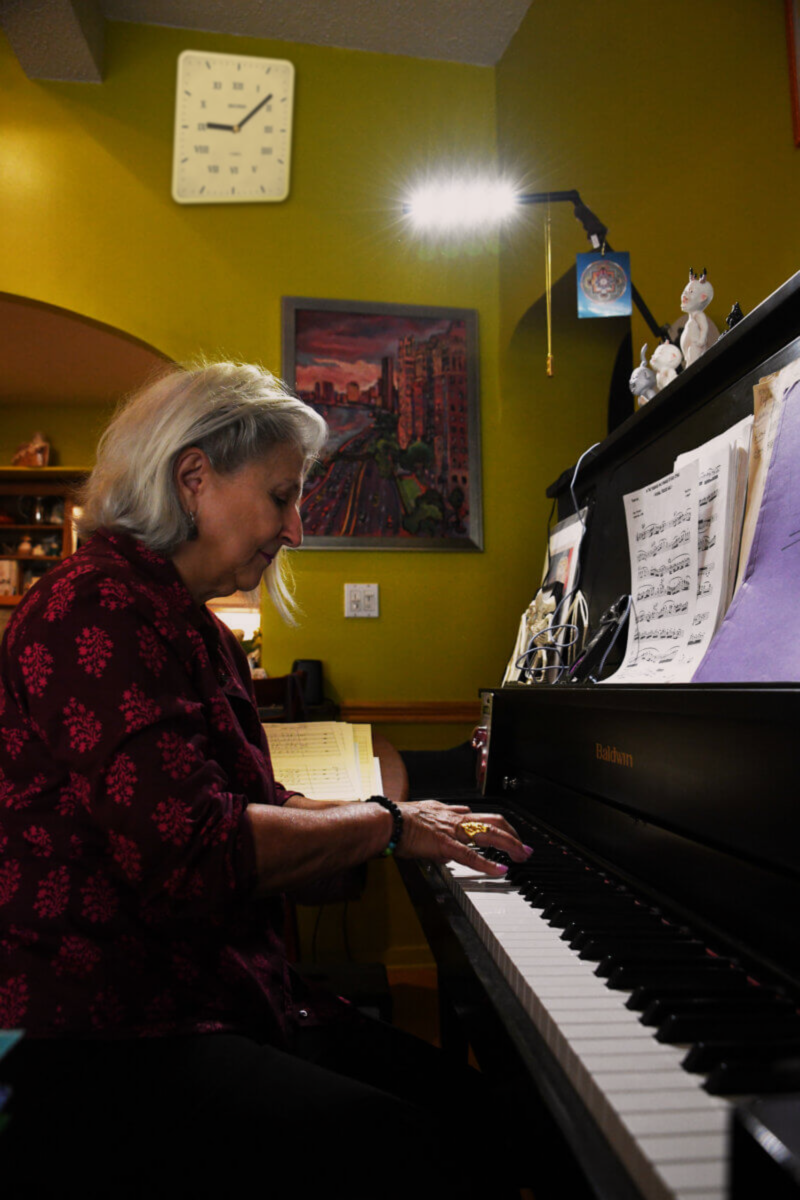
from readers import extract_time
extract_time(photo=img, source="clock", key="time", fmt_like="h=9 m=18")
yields h=9 m=8
